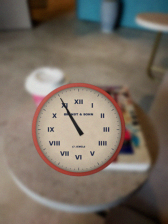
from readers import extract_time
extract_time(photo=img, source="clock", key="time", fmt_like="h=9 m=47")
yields h=10 m=55
